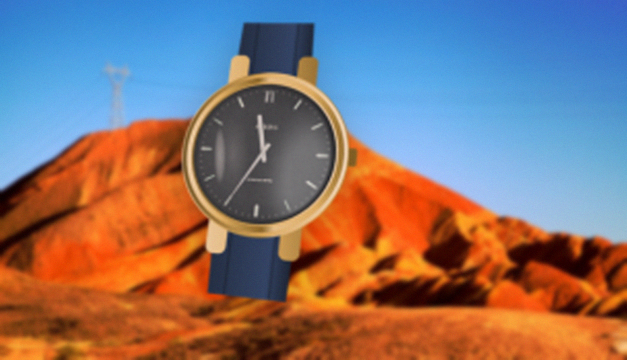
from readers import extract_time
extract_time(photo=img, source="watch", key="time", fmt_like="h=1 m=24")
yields h=11 m=35
